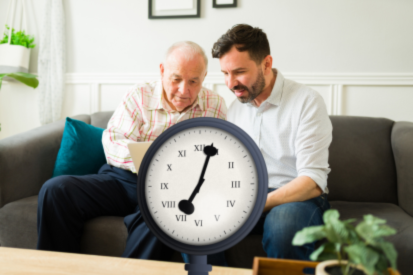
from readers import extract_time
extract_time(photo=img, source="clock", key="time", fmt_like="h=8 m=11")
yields h=7 m=3
